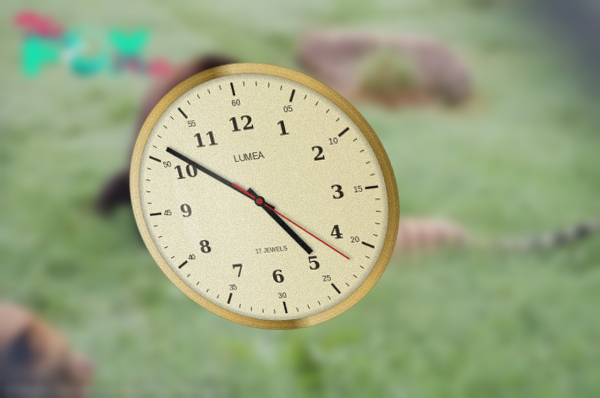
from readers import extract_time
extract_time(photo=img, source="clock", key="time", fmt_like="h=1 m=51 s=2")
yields h=4 m=51 s=22
